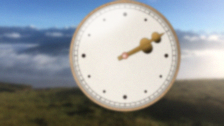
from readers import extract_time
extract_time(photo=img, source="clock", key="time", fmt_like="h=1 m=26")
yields h=2 m=10
